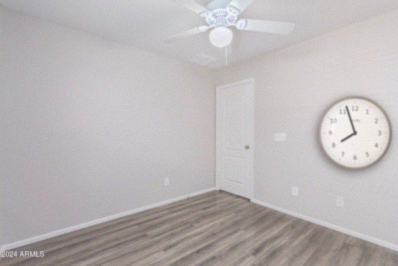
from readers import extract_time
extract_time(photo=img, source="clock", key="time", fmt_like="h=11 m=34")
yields h=7 m=57
